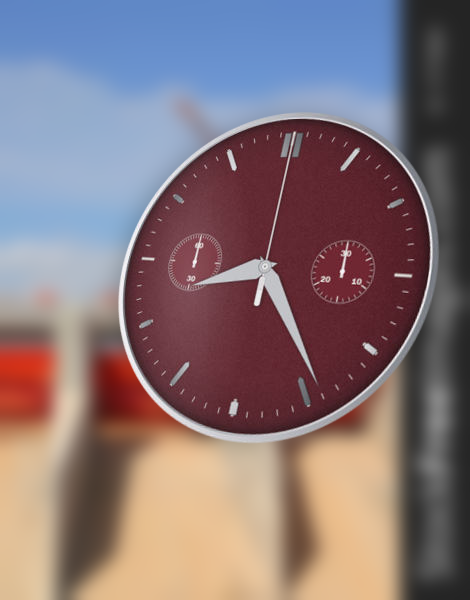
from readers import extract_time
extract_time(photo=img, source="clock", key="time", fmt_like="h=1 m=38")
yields h=8 m=24
